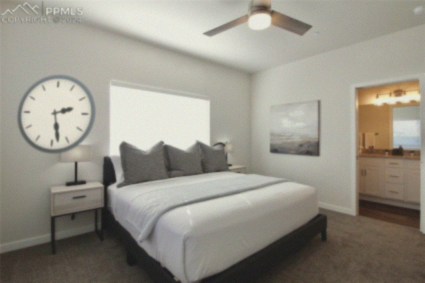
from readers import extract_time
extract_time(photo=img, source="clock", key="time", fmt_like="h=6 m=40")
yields h=2 m=28
